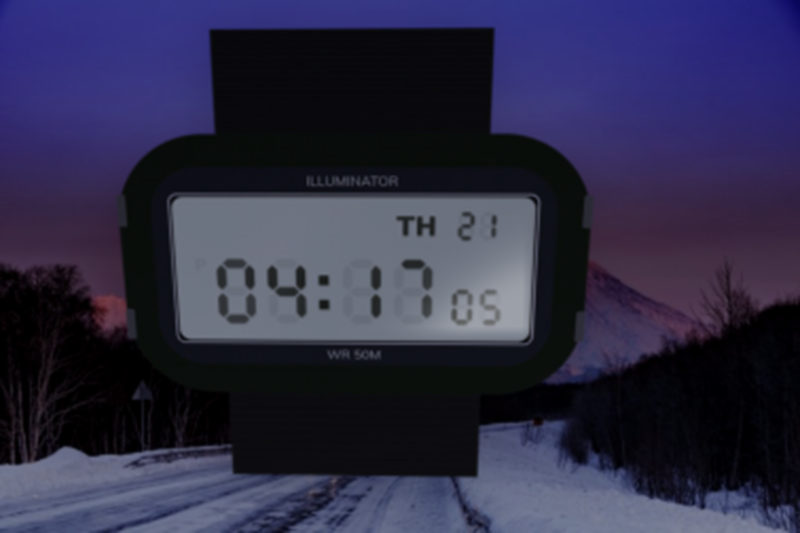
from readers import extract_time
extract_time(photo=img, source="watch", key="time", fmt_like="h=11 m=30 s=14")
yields h=4 m=17 s=5
